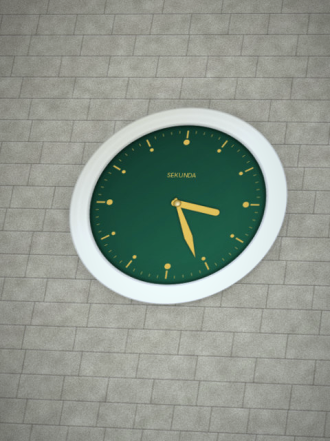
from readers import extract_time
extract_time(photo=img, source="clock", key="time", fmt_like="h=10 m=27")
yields h=3 m=26
